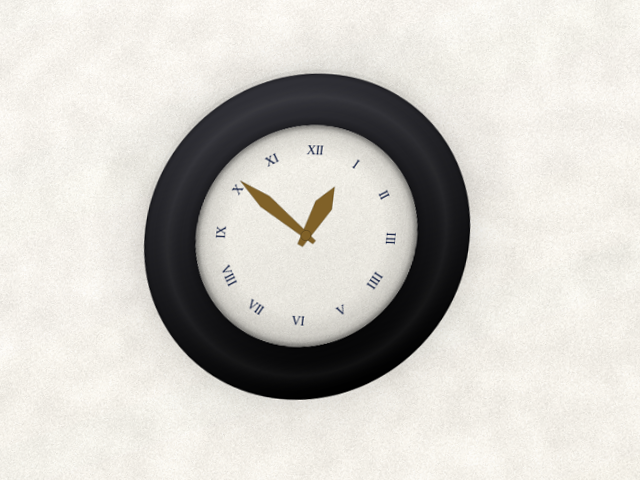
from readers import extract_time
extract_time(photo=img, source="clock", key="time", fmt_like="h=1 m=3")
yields h=12 m=51
